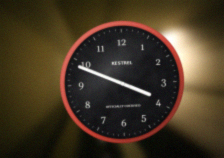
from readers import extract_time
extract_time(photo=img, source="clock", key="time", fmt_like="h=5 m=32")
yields h=3 m=49
